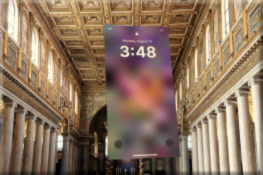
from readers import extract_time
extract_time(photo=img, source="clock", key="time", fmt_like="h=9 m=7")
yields h=3 m=48
